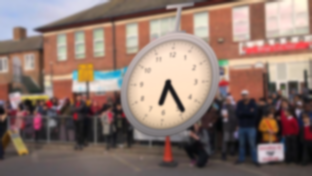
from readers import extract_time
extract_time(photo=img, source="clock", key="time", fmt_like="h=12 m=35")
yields h=6 m=24
